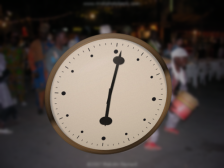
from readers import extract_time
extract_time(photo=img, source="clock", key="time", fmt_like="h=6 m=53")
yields h=6 m=1
